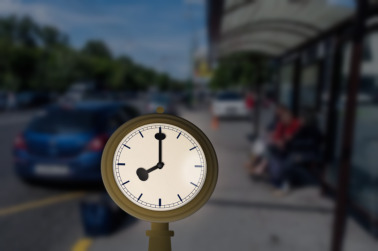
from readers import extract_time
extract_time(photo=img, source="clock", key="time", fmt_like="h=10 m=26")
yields h=8 m=0
